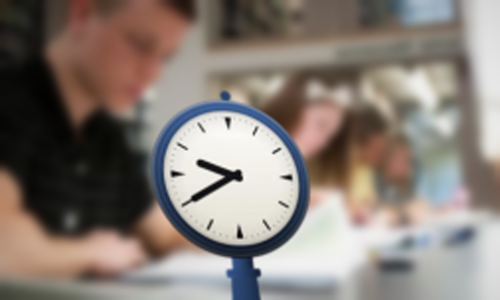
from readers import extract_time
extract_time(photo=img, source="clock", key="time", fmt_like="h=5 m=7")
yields h=9 m=40
